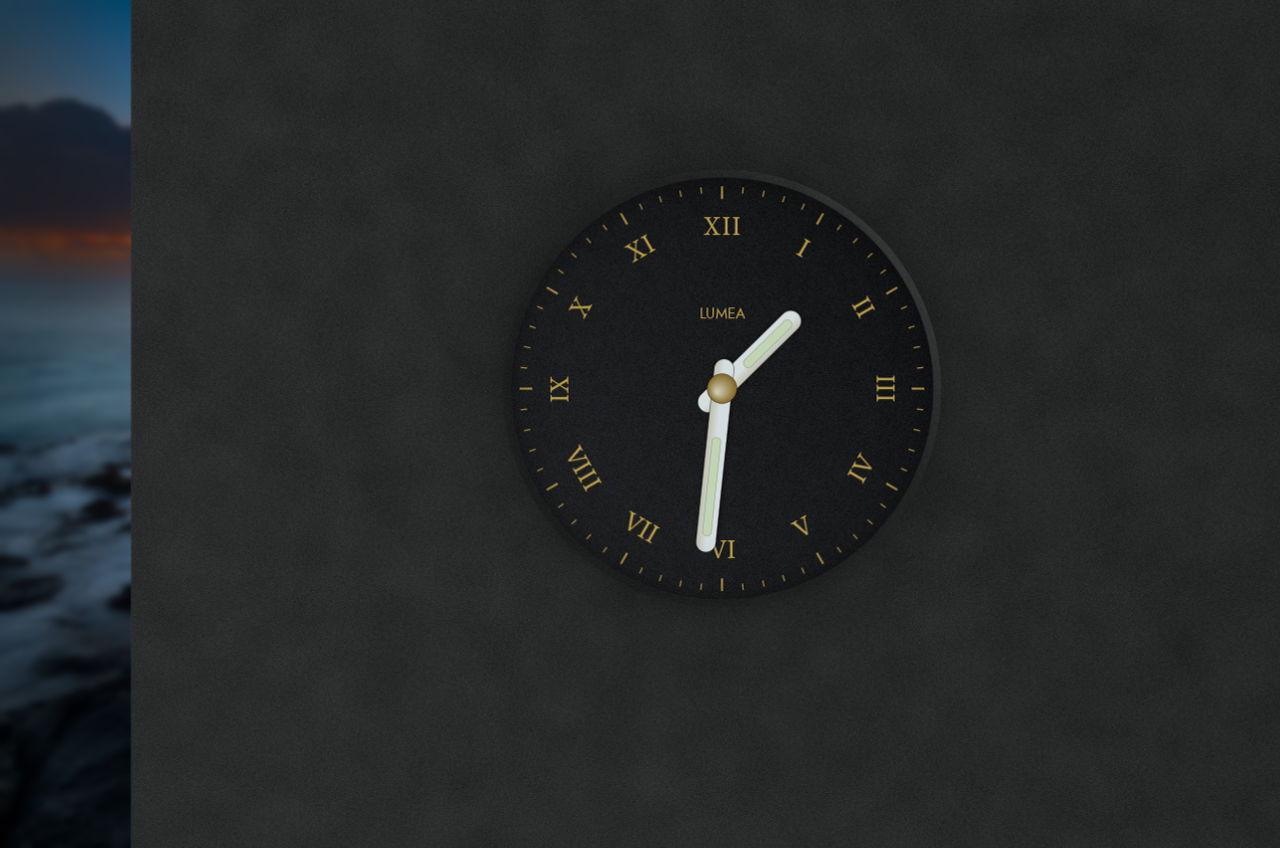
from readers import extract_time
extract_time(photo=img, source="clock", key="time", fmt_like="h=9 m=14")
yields h=1 m=31
